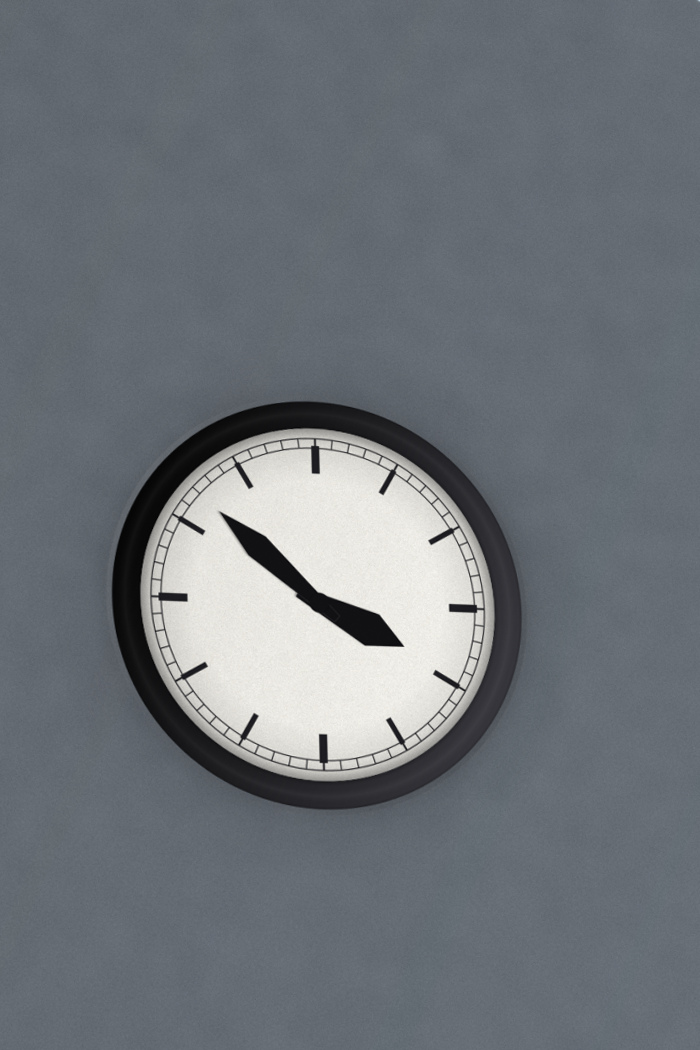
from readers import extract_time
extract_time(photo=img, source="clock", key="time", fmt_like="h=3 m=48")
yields h=3 m=52
